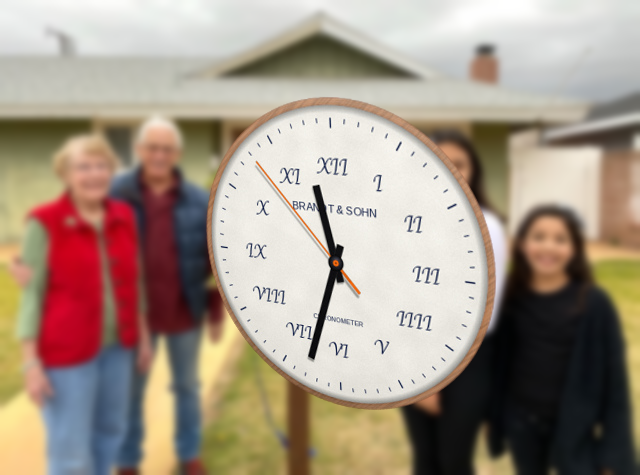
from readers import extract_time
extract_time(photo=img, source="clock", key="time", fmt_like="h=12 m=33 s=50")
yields h=11 m=32 s=53
